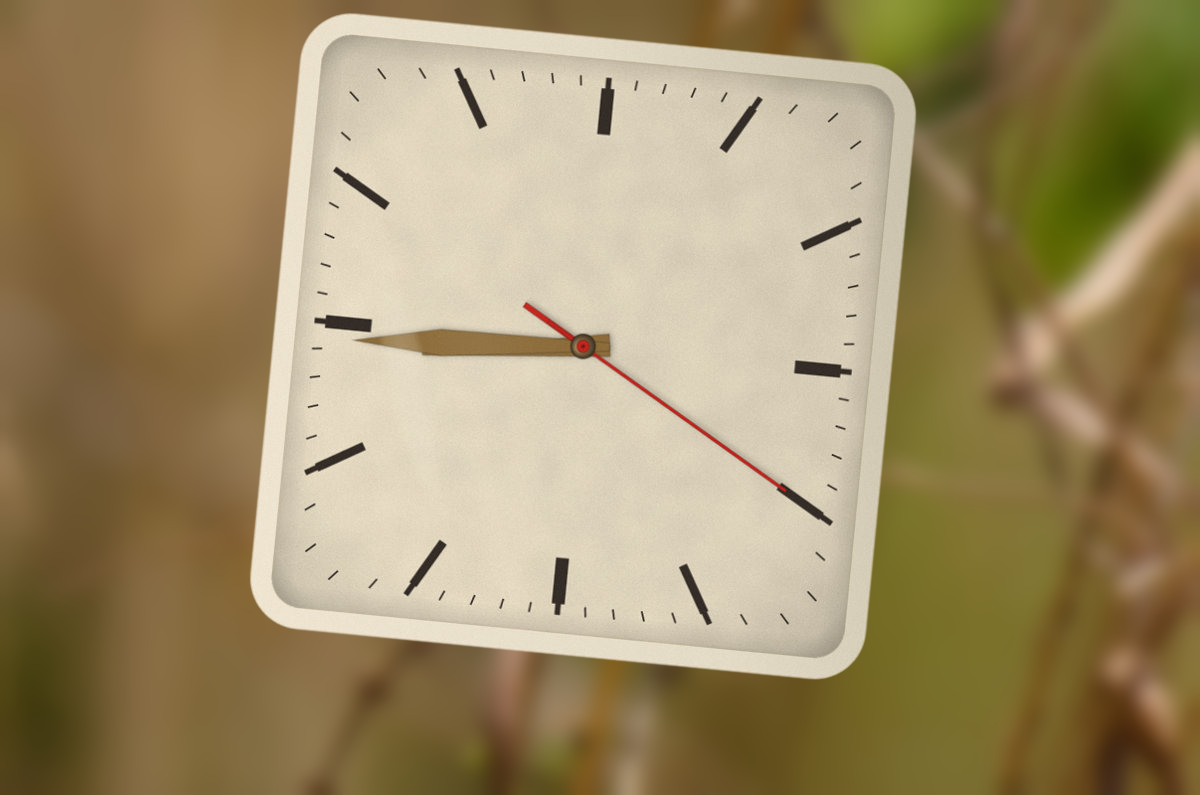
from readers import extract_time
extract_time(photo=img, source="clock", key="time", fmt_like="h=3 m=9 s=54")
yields h=8 m=44 s=20
